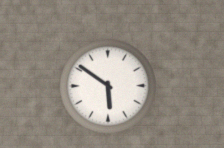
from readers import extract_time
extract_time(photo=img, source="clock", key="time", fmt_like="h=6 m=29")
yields h=5 m=51
